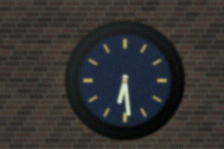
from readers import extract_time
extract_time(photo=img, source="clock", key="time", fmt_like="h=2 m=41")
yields h=6 m=29
